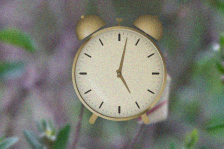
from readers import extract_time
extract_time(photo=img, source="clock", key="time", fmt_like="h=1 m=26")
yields h=5 m=2
